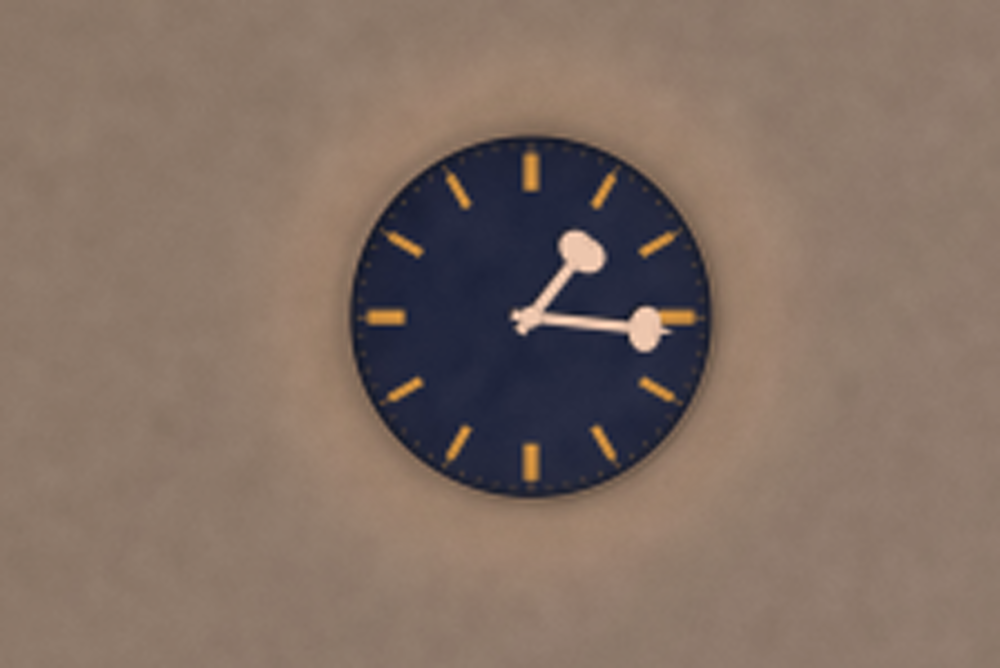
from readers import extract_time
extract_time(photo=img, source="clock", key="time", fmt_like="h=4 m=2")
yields h=1 m=16
